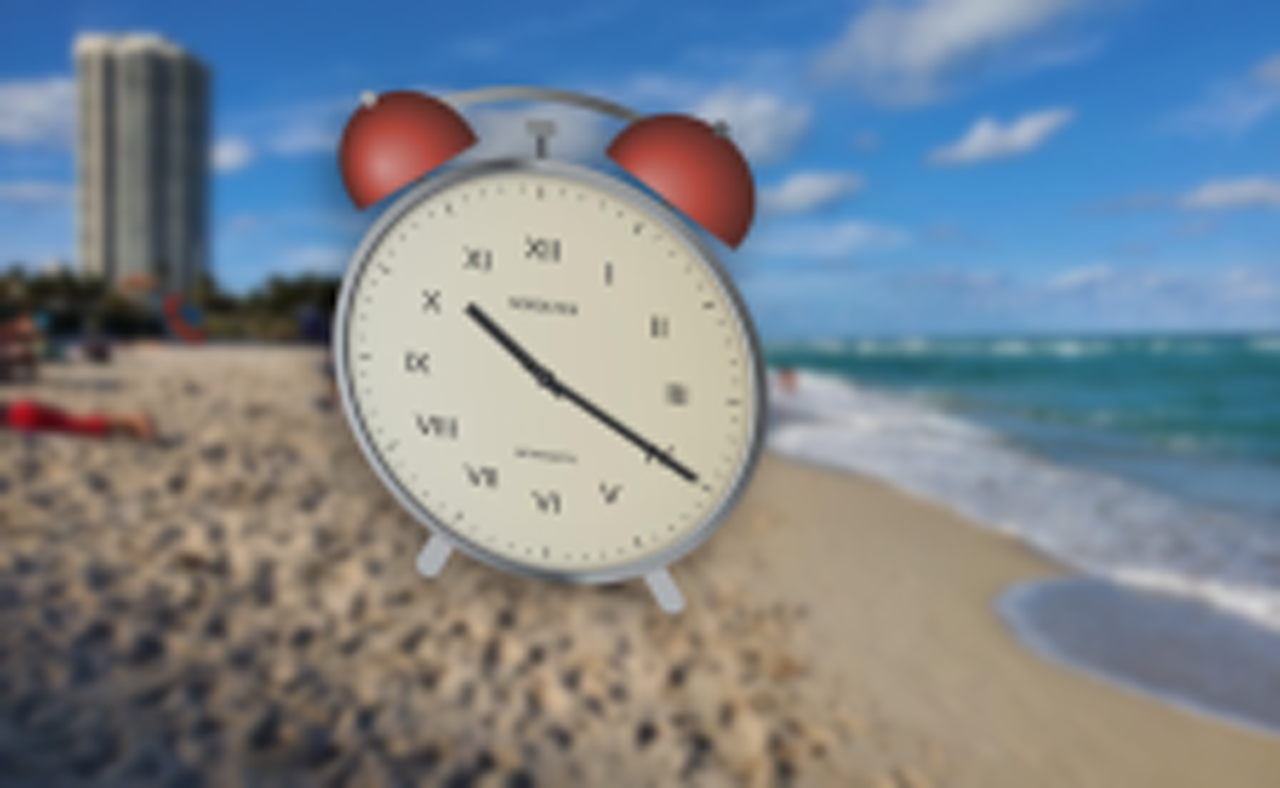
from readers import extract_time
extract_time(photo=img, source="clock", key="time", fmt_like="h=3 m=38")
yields h=10 m=20
